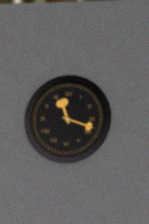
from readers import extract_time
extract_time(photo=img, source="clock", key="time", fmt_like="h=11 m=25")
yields h=11 m=18
